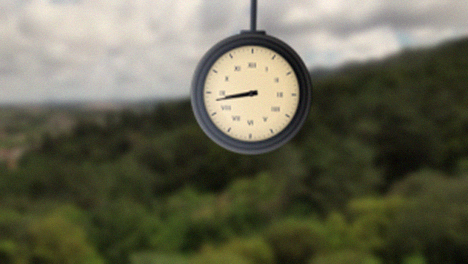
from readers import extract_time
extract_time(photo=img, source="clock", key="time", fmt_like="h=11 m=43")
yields h=8 m=43
